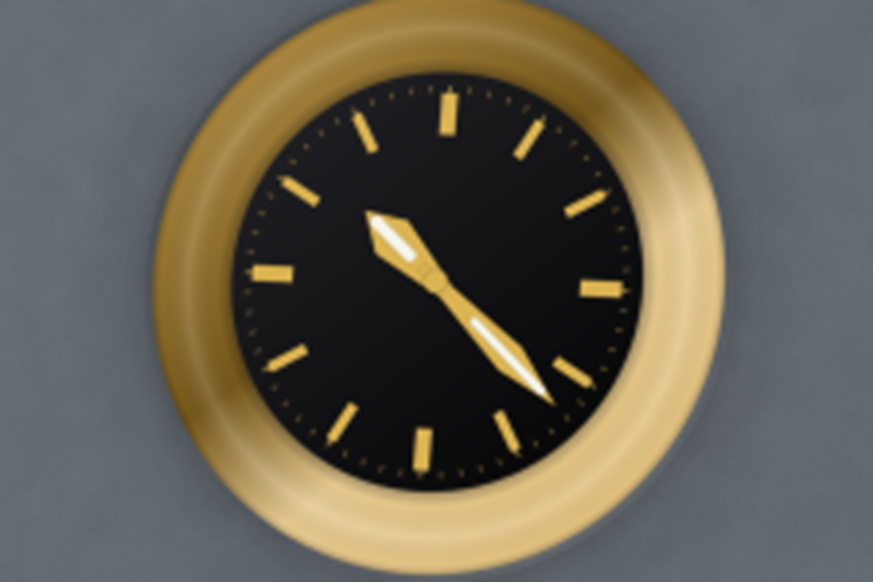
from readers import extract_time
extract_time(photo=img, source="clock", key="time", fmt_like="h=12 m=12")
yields h=10 m=22
